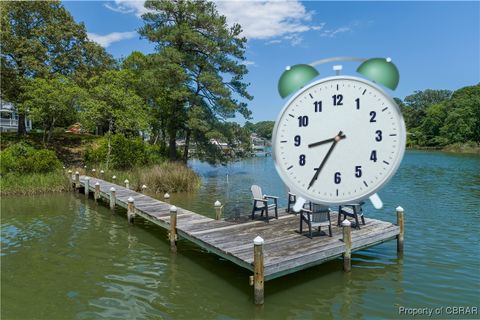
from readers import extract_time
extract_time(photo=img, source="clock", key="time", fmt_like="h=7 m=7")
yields h=8 m=35
